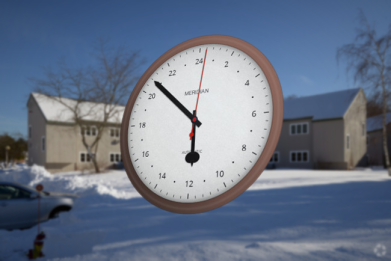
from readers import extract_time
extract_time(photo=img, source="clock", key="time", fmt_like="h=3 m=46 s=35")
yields h=11 m=52 s=1
